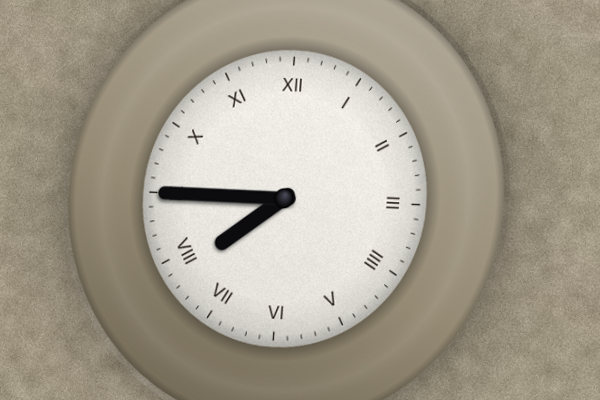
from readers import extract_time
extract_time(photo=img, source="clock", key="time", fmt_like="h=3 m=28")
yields h=7 m=45
